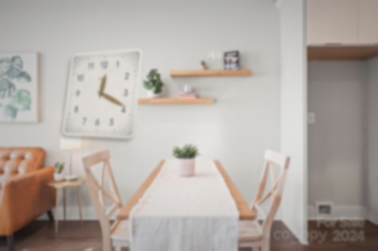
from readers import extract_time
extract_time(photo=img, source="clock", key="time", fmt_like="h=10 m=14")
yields h=12 m=19
